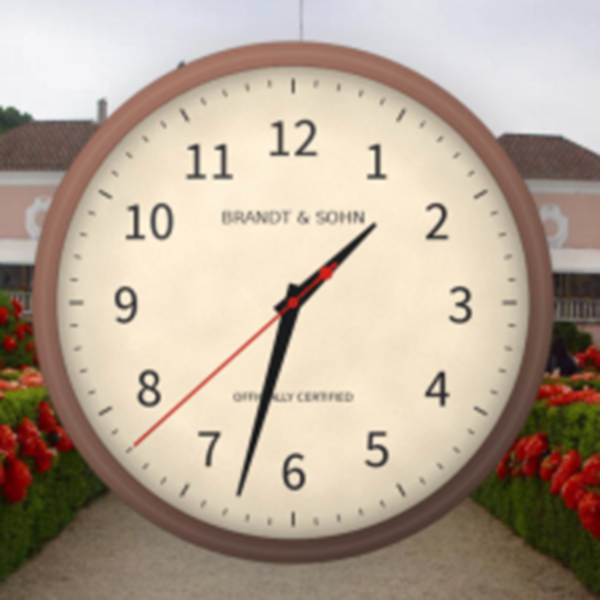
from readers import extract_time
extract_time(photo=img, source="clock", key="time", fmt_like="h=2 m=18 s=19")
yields h=1 m=32 s=38
